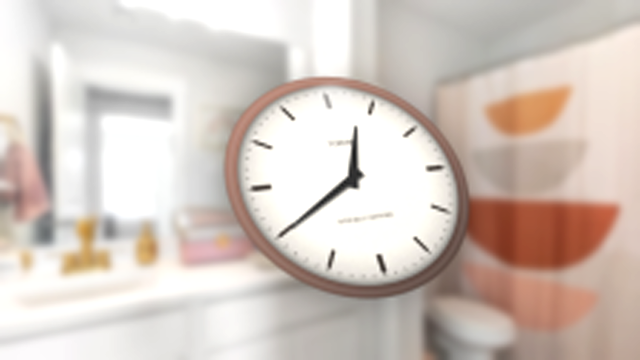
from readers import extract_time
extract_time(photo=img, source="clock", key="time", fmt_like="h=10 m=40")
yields h=12 m=40
